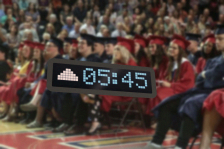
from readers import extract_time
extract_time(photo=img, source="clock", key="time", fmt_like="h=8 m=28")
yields h=5 m=45
